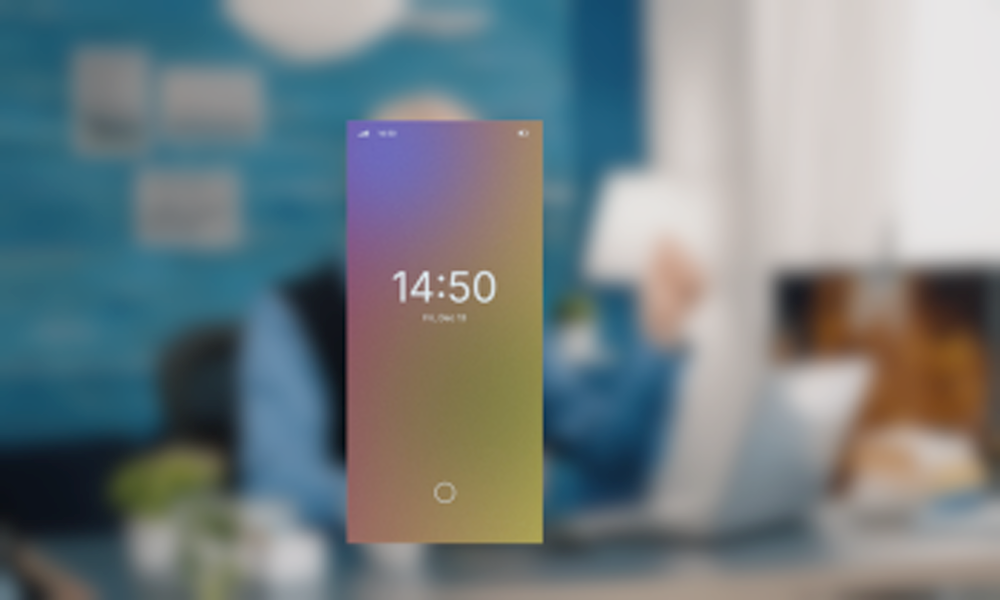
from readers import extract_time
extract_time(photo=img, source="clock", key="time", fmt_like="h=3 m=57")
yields h=14 m=50
